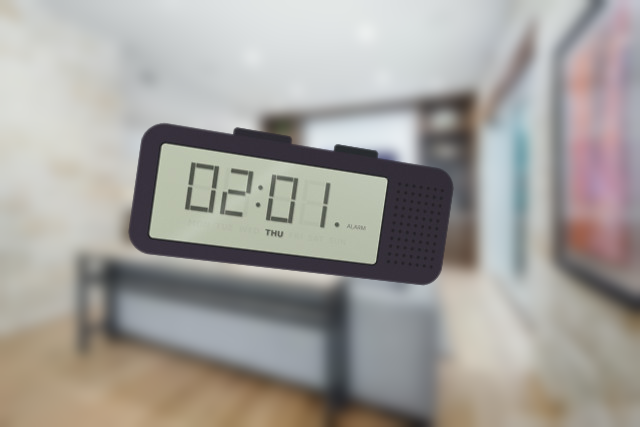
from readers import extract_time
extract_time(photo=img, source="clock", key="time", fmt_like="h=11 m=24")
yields h=2 m=1
